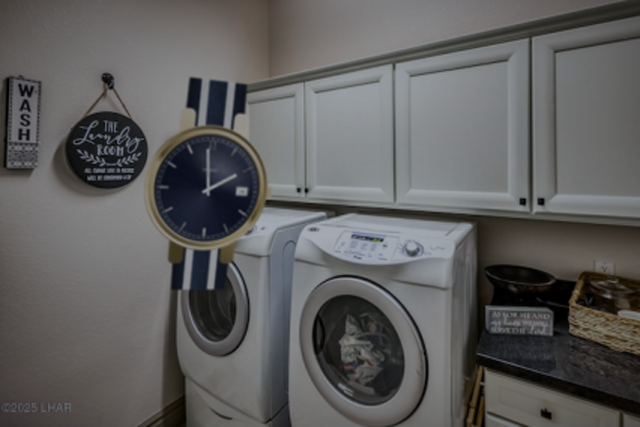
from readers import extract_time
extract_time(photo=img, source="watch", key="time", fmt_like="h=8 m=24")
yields h=1 m=59
